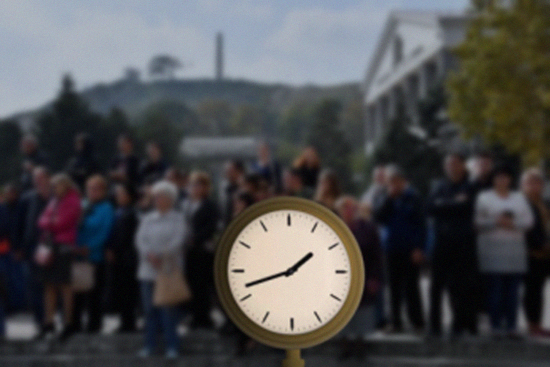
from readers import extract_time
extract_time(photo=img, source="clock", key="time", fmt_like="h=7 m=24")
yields h=1 m=42
